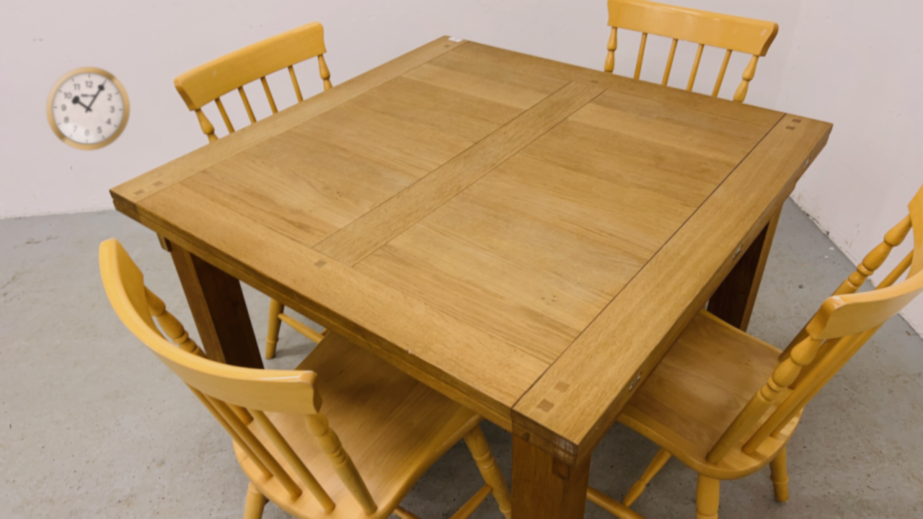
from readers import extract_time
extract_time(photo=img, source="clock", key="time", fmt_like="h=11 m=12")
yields h=10 m=5
